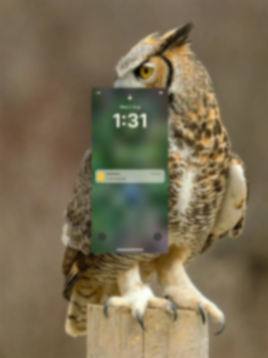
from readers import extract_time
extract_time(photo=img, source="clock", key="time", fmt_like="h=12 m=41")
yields h=1 m=31
